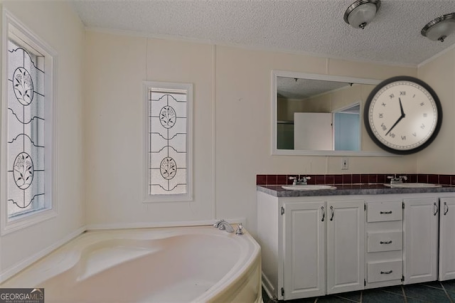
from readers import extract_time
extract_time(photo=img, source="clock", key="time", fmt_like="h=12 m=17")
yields h=11 m=37
